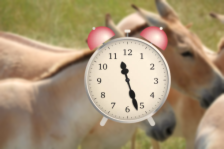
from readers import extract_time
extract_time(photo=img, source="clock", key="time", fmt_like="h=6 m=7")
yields h=11 m=27
